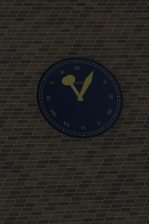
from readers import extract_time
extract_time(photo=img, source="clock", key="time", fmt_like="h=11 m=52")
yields h=11 m=5
